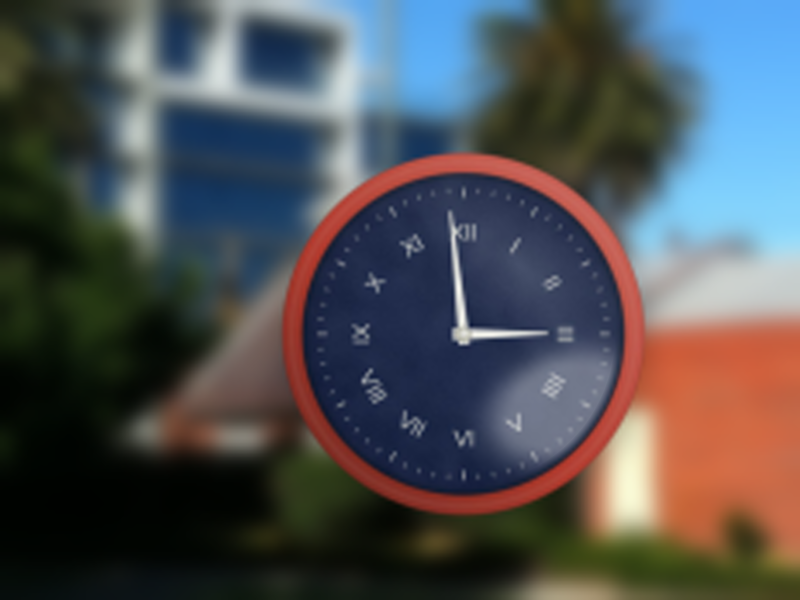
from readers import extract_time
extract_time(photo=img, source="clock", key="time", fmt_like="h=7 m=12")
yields h=2 m=59
